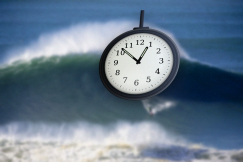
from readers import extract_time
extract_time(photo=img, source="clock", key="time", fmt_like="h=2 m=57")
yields h=12 m=52
